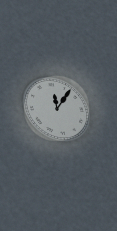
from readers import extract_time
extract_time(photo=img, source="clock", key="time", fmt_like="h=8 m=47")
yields h=12 m=7
